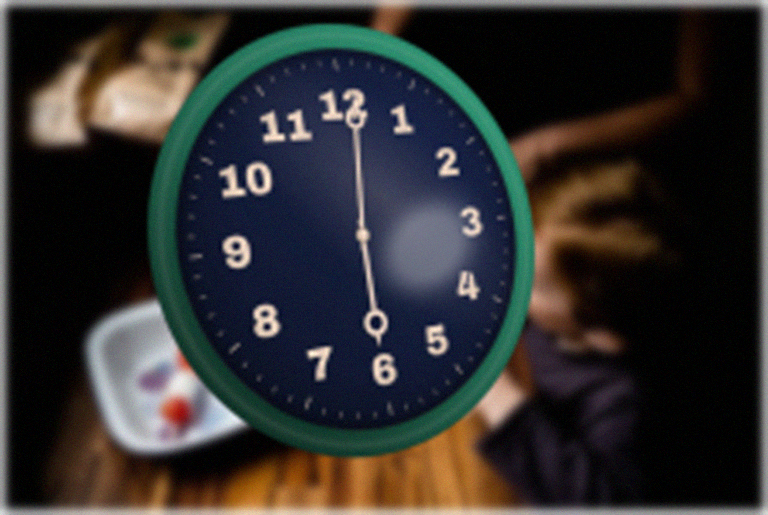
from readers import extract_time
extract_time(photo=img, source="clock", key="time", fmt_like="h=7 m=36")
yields h=6 m=1
